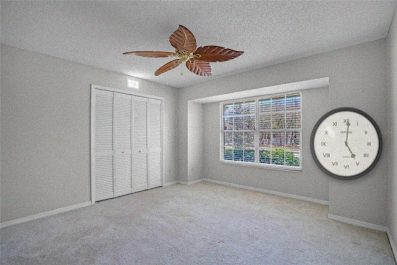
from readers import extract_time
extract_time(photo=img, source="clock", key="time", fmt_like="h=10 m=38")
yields h=5 m=1
